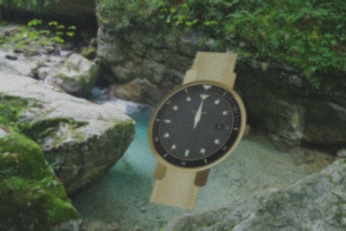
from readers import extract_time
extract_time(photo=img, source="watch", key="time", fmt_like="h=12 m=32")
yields h=12 m=0
